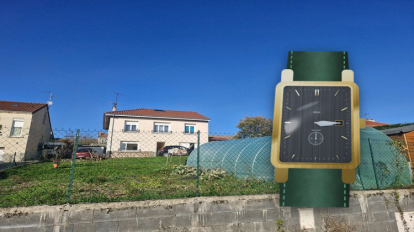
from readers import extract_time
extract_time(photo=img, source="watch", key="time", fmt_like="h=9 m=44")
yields h=3 m=15
